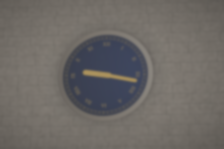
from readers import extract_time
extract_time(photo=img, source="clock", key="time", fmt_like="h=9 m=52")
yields h=9 m=17
